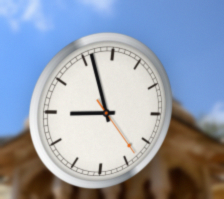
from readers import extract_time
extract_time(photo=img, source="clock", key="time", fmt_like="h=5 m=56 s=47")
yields h=8 m=56 s=23
